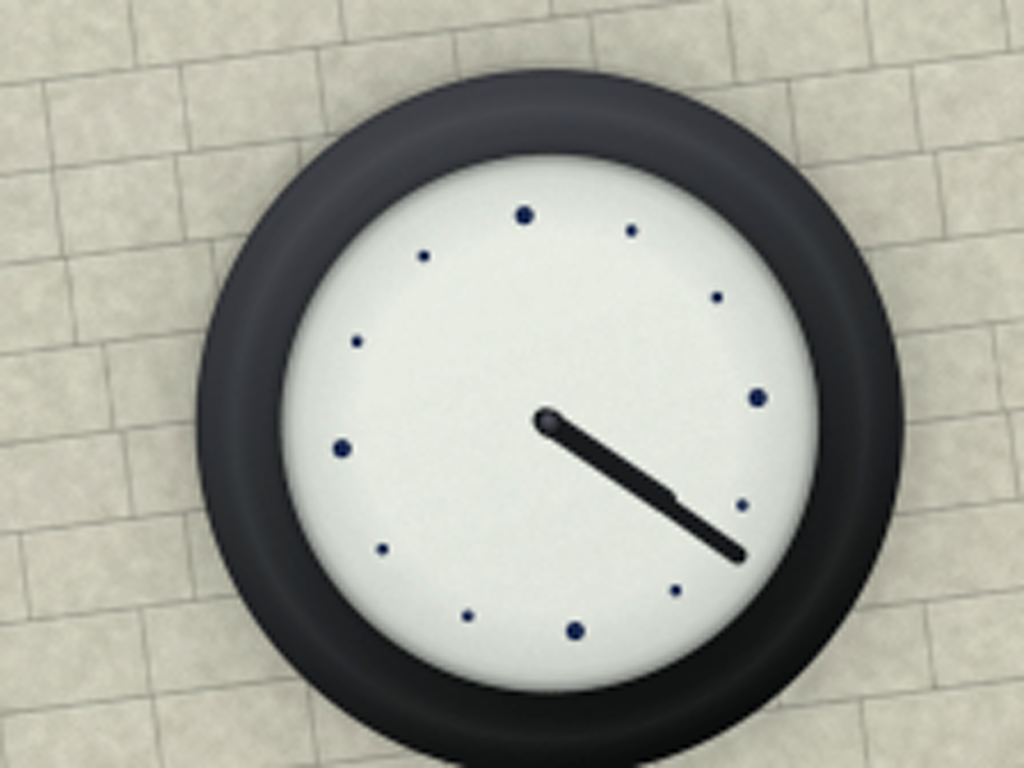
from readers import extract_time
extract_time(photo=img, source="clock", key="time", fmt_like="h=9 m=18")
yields h=4 m=22
